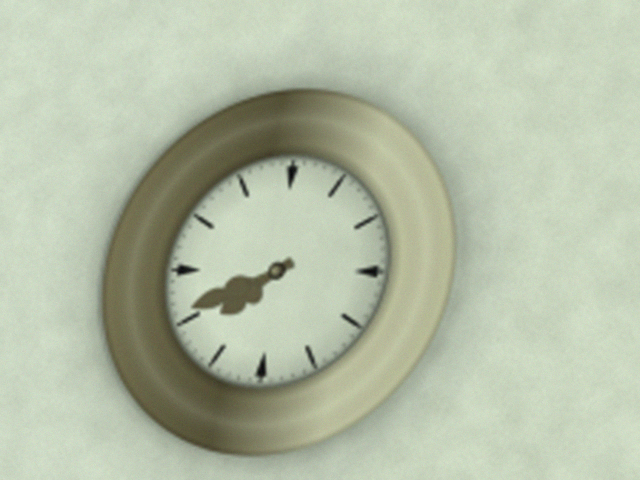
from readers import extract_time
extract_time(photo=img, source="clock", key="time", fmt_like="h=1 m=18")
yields h=7 m=41
